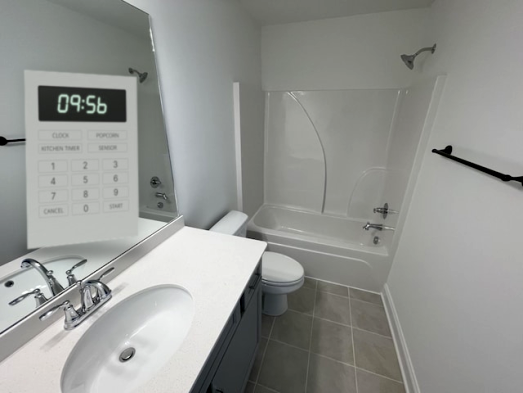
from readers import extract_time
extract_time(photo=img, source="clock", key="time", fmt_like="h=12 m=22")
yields h=9 m=56
